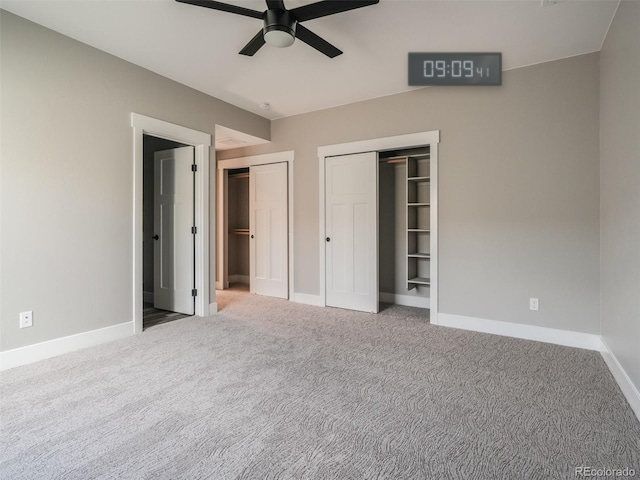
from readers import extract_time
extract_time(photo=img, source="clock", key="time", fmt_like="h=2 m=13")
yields h=9 m=9
